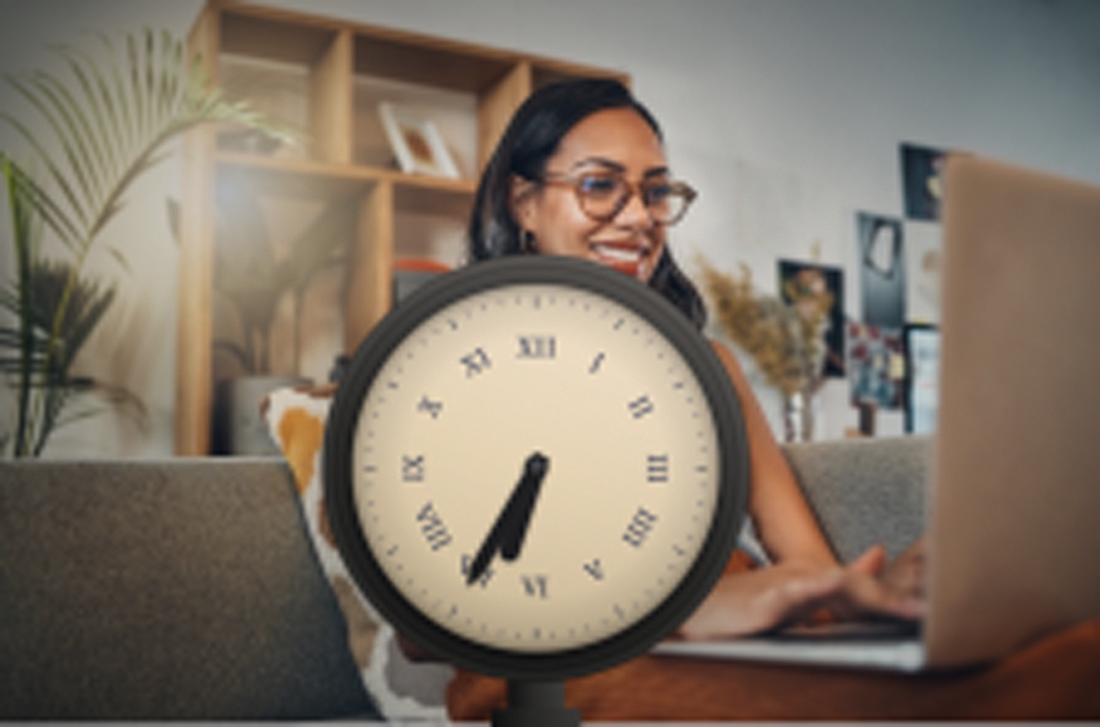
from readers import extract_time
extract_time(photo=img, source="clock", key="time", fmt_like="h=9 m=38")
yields h=6 m=35
